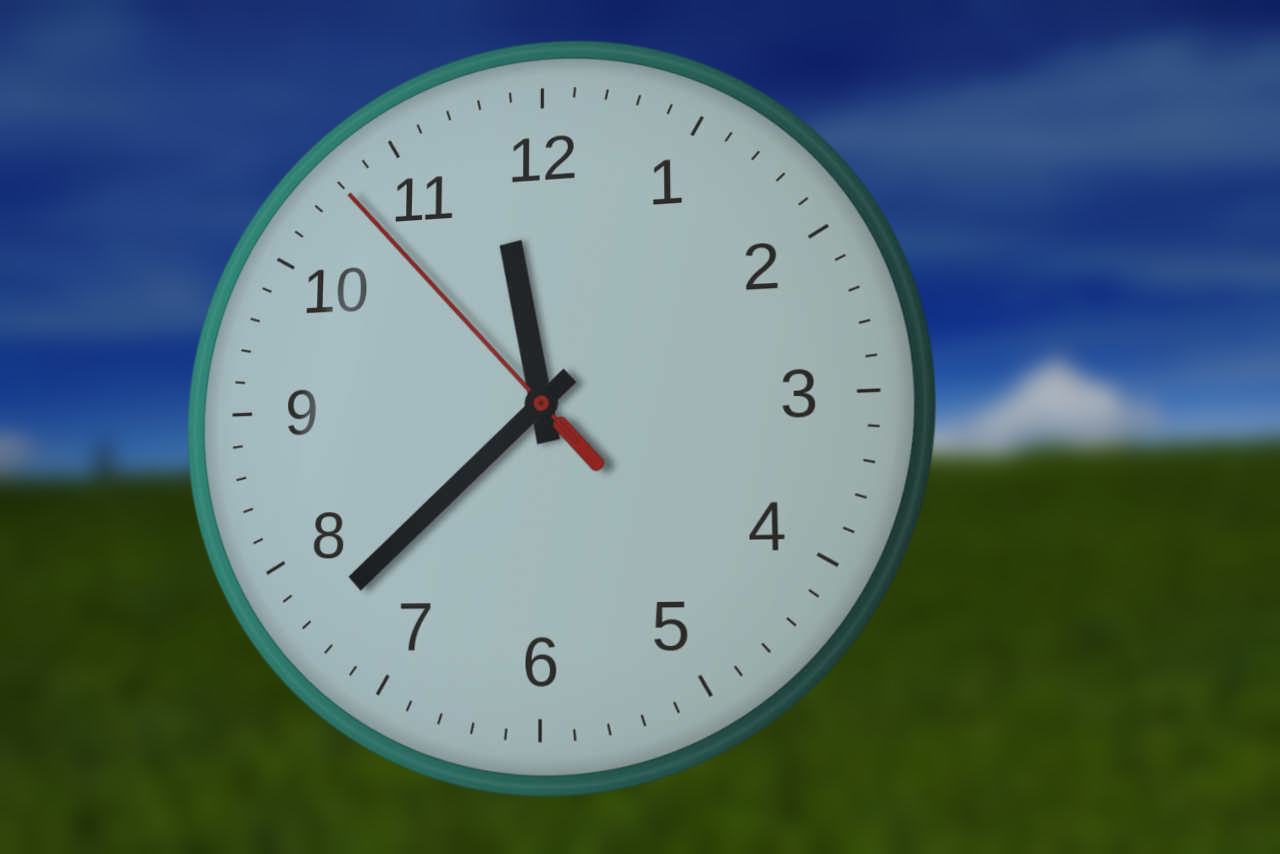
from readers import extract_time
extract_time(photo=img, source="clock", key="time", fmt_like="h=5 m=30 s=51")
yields h=11 m=37 s=53
